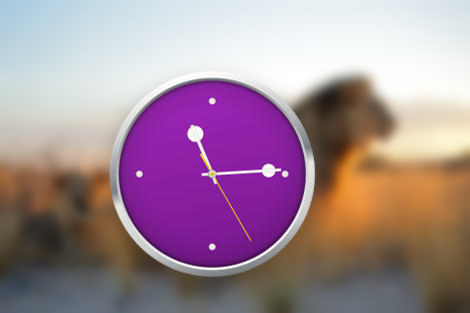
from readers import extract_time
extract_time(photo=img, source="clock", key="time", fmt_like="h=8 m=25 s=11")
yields h=11 m=14 s=25
